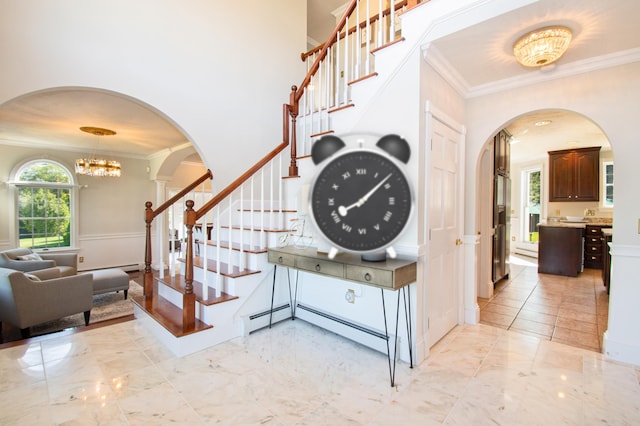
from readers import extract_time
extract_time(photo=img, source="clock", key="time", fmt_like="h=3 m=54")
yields h=8 m=8
